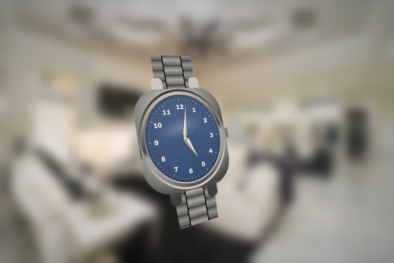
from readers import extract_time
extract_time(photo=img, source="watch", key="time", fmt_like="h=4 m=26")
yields h=5 m=2
